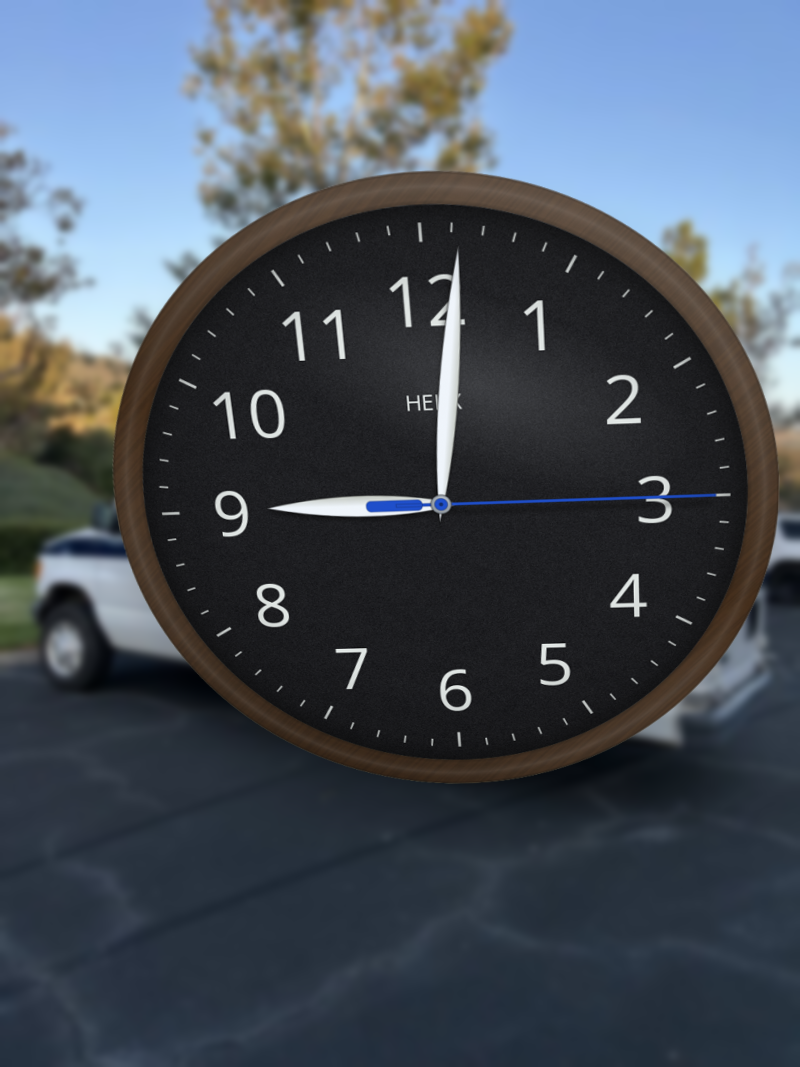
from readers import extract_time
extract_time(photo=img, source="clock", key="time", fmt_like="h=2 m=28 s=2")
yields h=9 m=1 s=15
